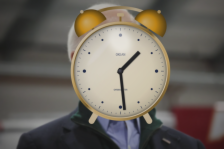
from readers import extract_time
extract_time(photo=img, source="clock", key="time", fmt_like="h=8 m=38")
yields h=1 m=29
